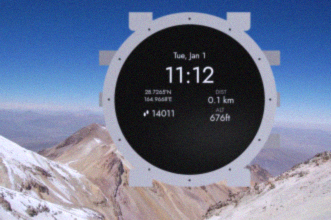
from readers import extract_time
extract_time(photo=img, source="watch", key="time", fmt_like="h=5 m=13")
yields h=11 m=12
